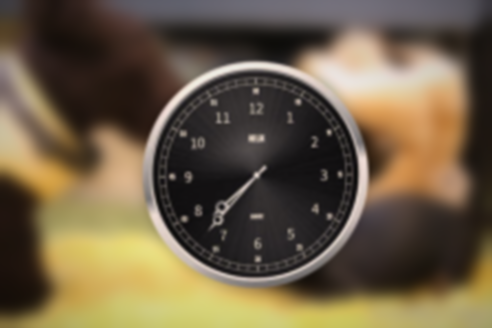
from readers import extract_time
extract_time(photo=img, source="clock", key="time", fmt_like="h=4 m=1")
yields h=7 m=37
